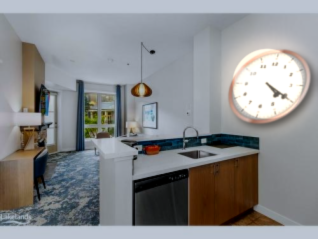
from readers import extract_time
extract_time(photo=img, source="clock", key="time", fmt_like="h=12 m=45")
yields h=4 m=20
